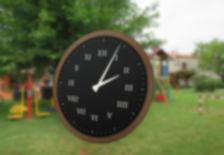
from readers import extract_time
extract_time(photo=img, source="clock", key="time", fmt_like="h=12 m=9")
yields h=2 m=4
